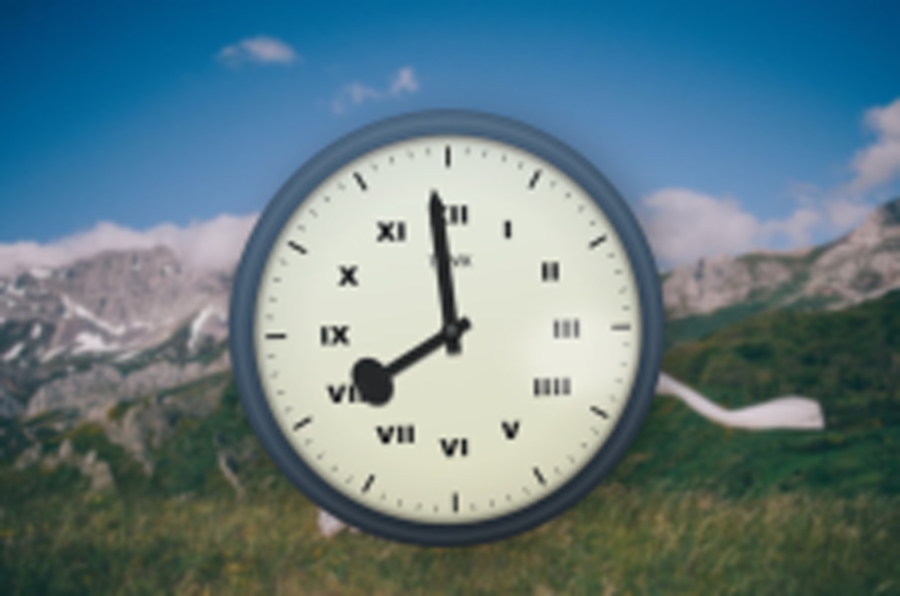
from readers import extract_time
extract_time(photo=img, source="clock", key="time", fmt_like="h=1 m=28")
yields h=7 m=59
